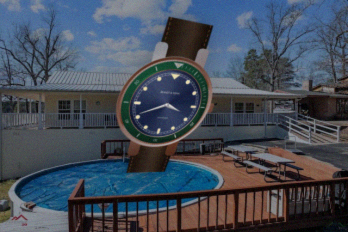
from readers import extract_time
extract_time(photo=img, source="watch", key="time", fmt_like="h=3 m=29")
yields h=3 m=41
